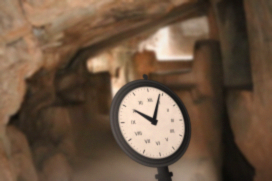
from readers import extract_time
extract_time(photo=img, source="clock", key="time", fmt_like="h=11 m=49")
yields h=10 m=4
